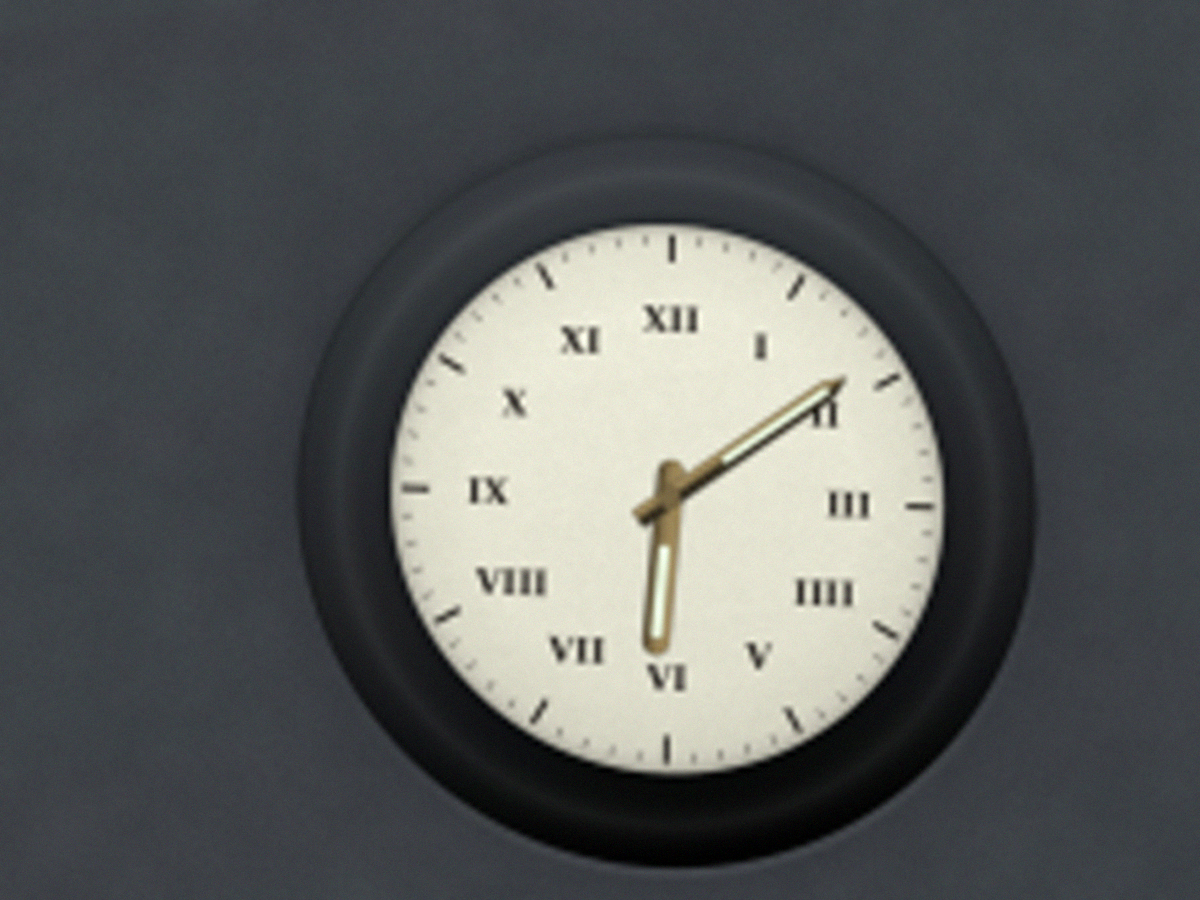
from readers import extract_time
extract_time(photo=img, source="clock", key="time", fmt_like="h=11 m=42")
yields h=6 m=9
